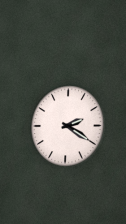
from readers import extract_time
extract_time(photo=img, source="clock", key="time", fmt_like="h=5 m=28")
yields h=2 m=20
